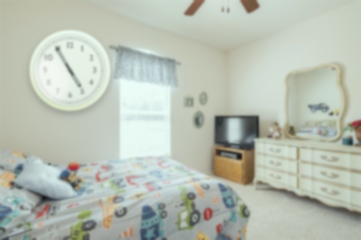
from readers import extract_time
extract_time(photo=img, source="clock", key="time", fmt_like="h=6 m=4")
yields h=4 m=55
